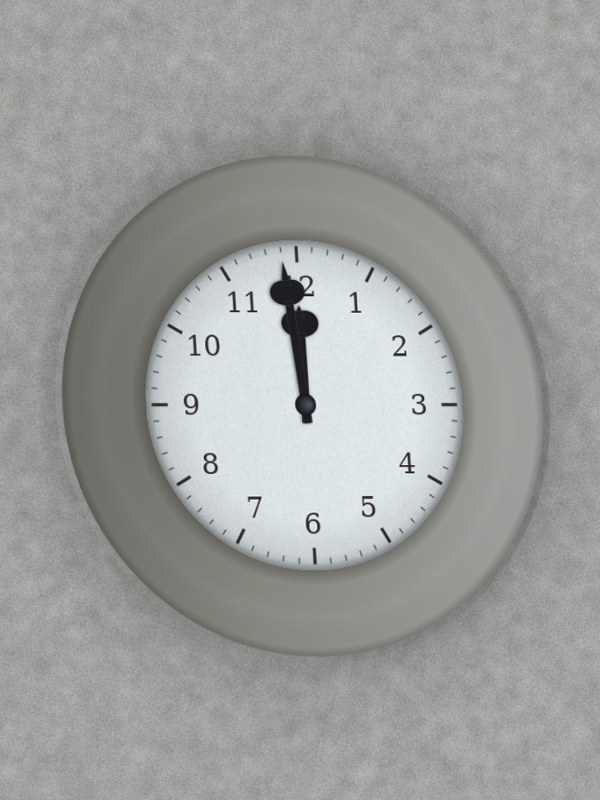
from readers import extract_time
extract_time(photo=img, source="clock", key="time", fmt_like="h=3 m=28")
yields h=11 m=59
